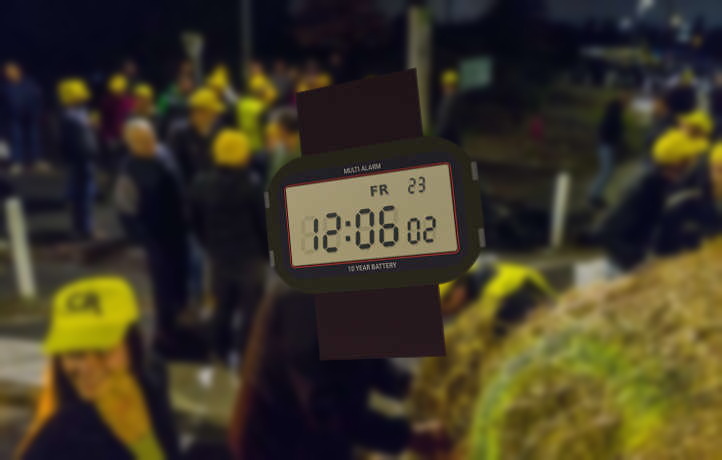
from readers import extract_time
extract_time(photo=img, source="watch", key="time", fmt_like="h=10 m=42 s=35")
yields h=12 m=6 s=2
